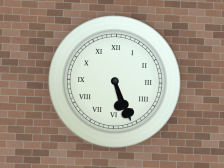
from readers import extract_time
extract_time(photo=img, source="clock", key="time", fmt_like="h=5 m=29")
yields h=5 m=26
